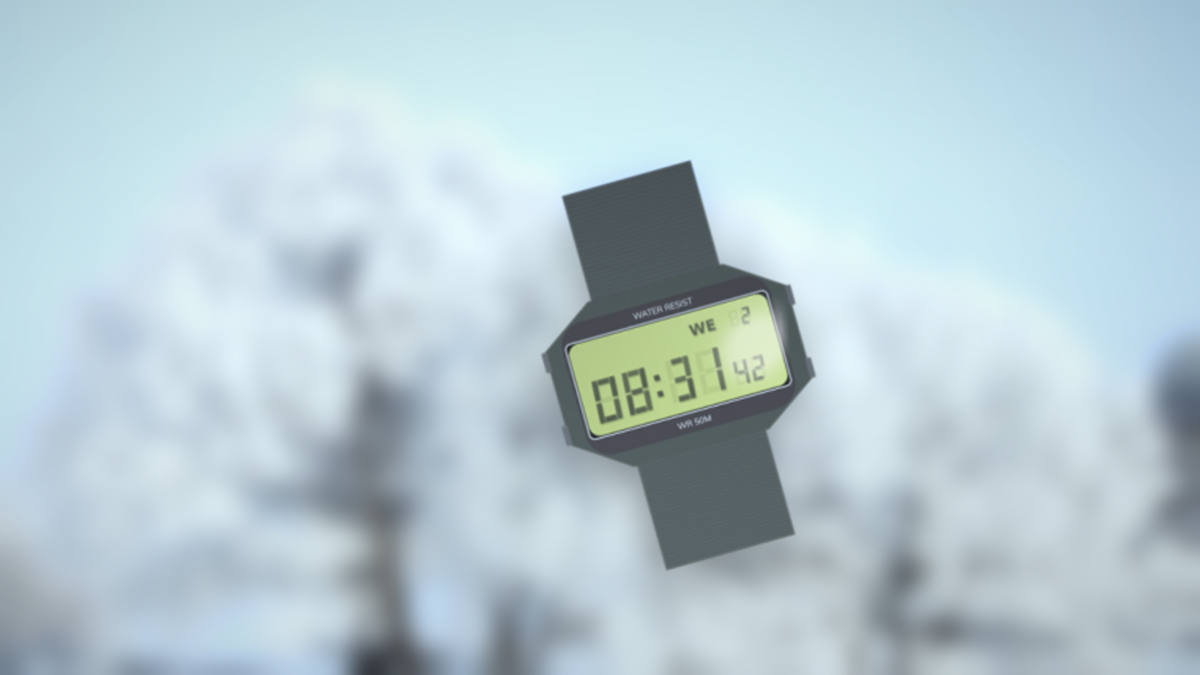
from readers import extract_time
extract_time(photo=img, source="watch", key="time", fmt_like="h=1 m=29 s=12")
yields h=8 m=31 s=42
